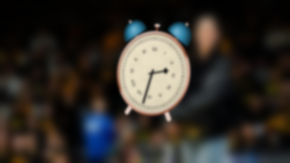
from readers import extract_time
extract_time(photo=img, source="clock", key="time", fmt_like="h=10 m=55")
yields h=2 m=32
